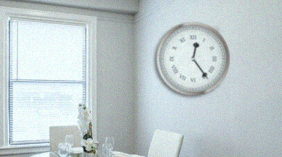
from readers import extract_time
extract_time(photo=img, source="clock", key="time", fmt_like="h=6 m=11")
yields h=12 m=24
